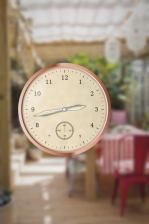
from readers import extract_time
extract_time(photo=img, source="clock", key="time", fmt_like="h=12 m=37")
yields h=2 m=43
